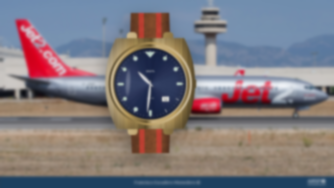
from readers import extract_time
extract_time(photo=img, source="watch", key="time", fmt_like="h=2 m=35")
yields h=10 m=31
